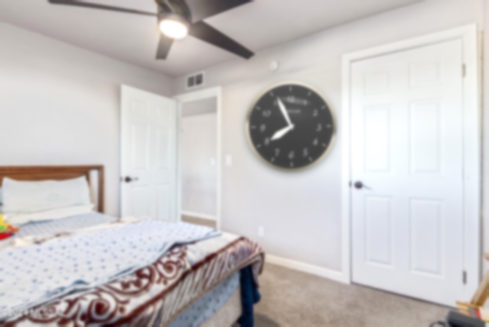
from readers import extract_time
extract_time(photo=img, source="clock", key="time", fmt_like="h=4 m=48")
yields h=7 m=56
